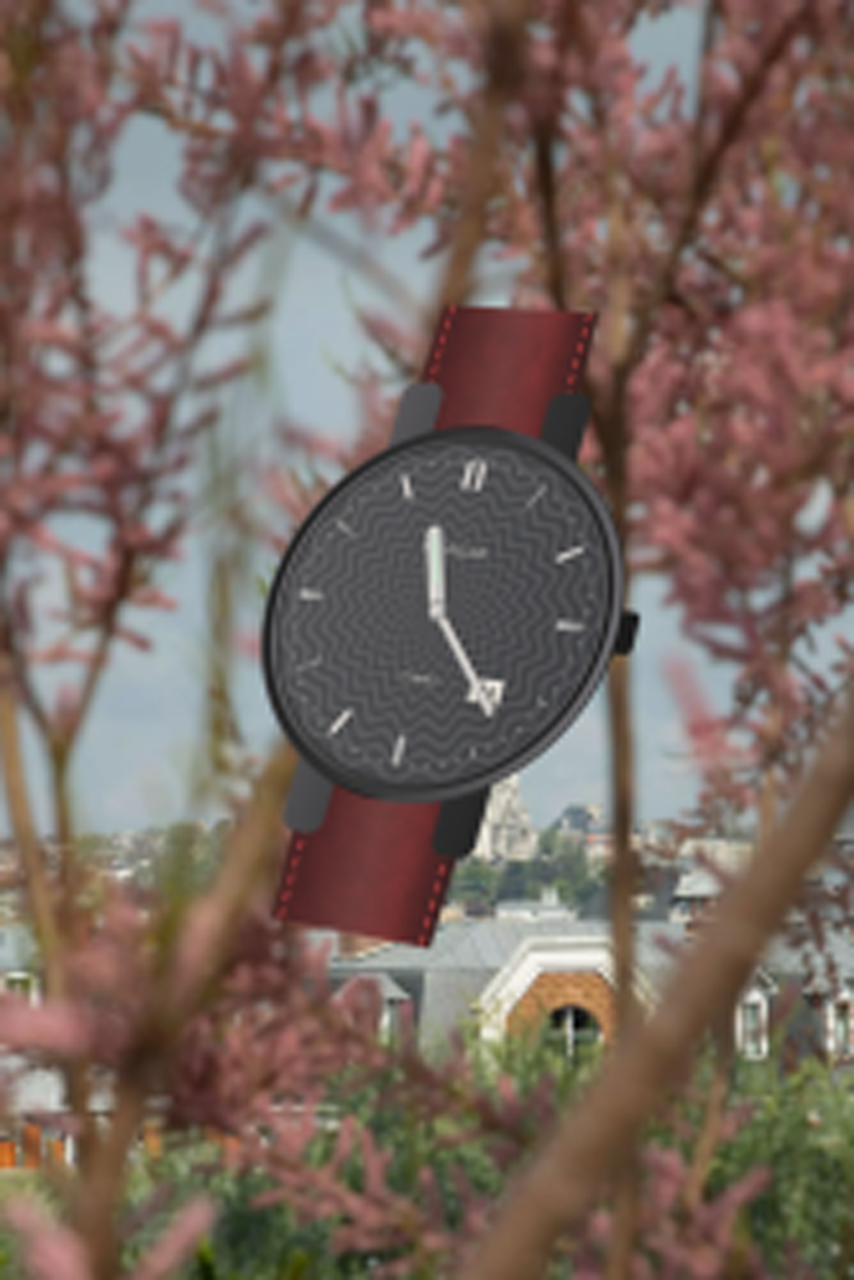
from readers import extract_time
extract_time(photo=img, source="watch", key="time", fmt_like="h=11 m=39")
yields h=11 m=23
